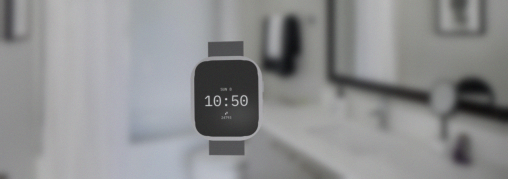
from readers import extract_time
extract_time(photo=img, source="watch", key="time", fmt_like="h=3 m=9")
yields h=10 m=50
